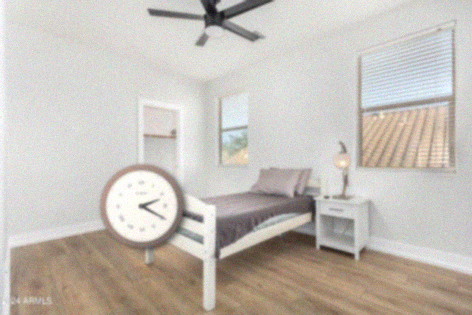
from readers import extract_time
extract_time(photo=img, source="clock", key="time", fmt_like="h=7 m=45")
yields h=2 m=20
